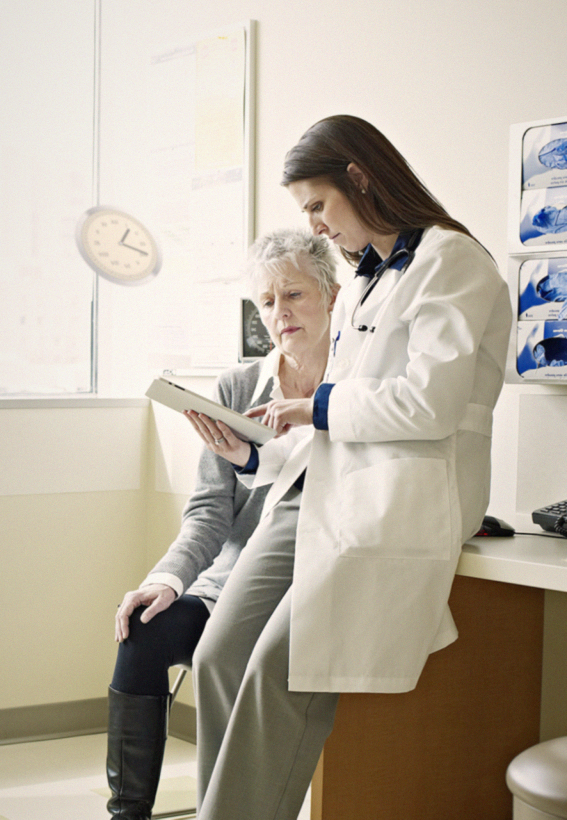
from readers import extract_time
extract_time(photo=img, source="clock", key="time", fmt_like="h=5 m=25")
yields h=1 m=19
